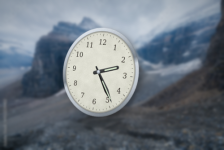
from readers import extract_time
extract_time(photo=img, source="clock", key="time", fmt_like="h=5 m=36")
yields h=2 m=24
